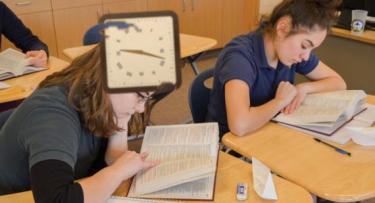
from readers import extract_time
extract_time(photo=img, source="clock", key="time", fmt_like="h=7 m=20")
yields h=9 m=18
